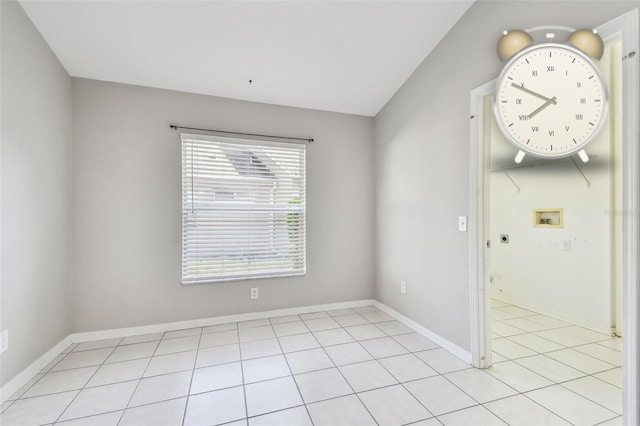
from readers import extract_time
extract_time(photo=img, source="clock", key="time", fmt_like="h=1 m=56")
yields h=7 m=49
